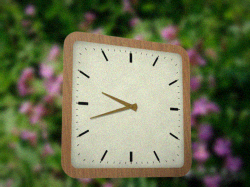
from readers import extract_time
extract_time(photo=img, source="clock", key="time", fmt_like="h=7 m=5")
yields h=9 m=42
